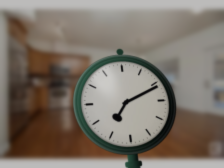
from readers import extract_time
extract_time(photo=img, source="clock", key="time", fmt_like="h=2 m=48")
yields h=7 m=11
